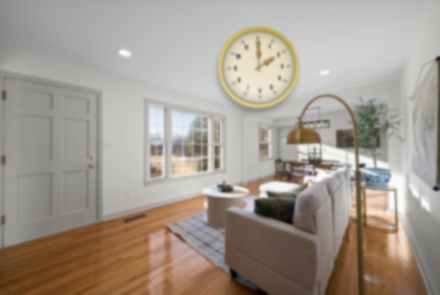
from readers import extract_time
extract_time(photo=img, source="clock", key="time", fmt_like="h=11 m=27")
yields h=2 m=0
